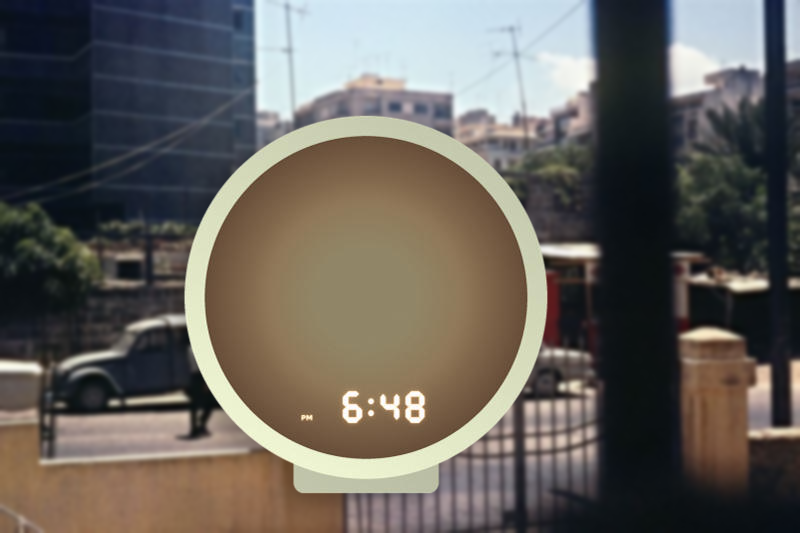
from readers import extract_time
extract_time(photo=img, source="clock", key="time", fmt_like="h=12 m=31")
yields h=6 m=48
